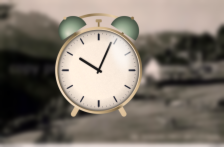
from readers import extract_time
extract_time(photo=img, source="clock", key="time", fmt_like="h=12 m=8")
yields h=10 m=4
